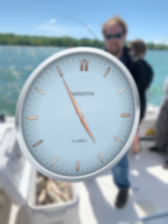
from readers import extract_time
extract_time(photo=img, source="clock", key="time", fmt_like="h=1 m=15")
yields h=4 m=55
